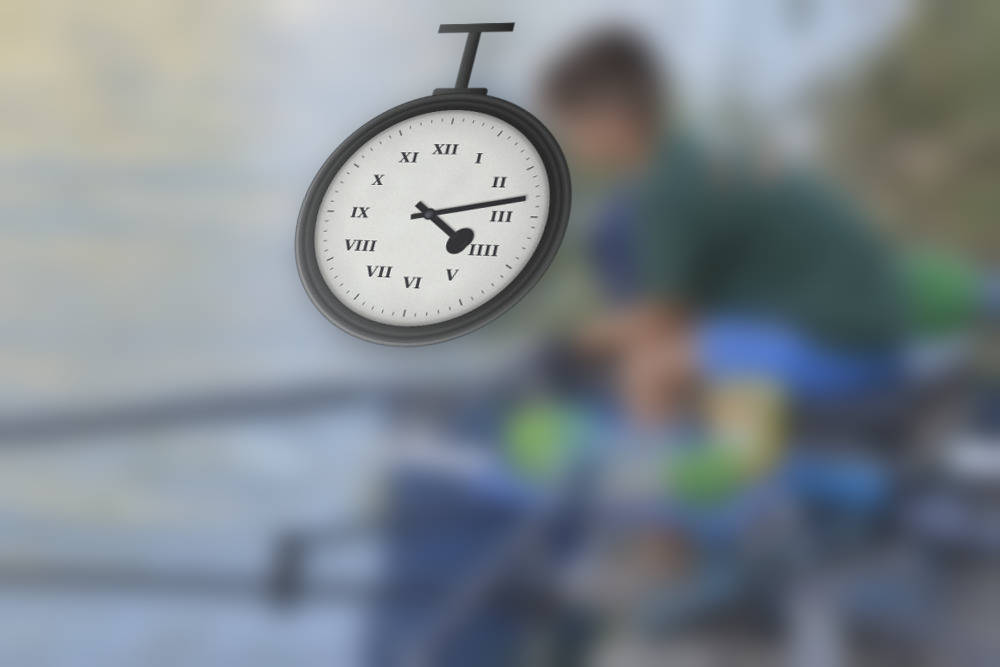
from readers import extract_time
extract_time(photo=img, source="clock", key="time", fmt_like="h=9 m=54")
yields h=4 m=13
